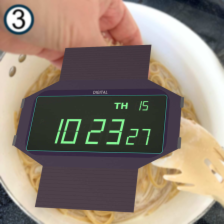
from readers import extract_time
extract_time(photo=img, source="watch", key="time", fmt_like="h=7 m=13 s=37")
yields h=10 m=23 s=27
